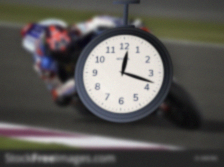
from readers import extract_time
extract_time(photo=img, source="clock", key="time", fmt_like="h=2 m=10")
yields h=12 m=18
